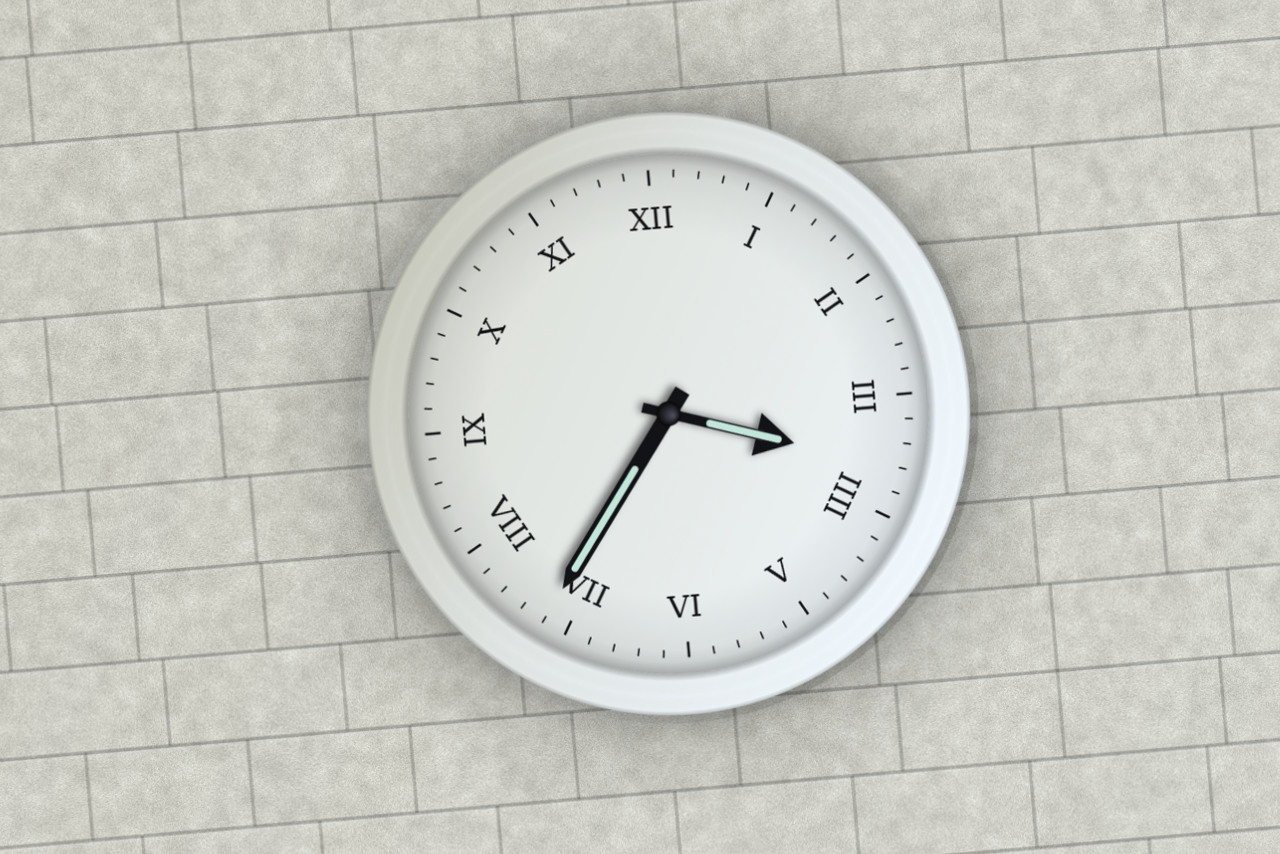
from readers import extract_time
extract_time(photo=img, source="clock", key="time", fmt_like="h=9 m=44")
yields h=3 m=36
